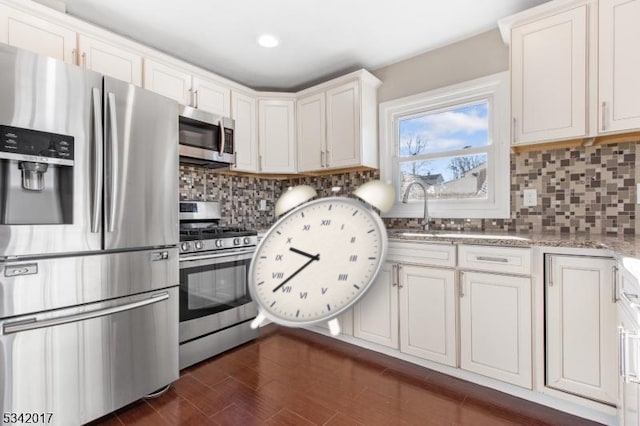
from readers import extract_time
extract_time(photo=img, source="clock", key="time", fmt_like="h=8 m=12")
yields h=9 m=37
